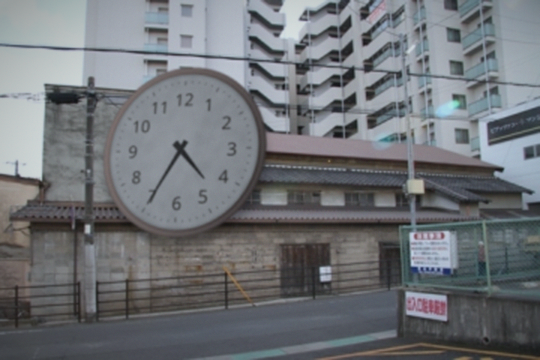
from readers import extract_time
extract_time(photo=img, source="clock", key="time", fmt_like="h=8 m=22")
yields h=4 m=35
